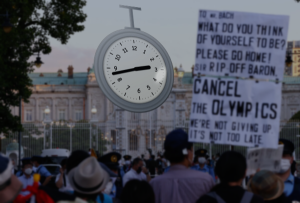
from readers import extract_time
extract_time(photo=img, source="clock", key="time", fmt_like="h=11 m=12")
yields h=2 m=43
